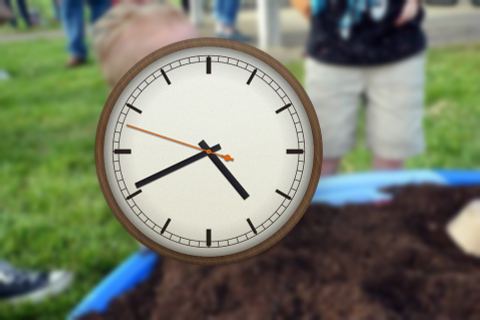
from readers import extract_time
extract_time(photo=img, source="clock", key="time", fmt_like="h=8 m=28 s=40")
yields h=4 m=40 s=48
